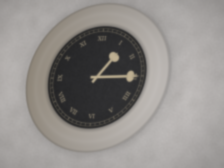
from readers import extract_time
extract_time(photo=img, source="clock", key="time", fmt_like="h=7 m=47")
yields h=1 m=15
